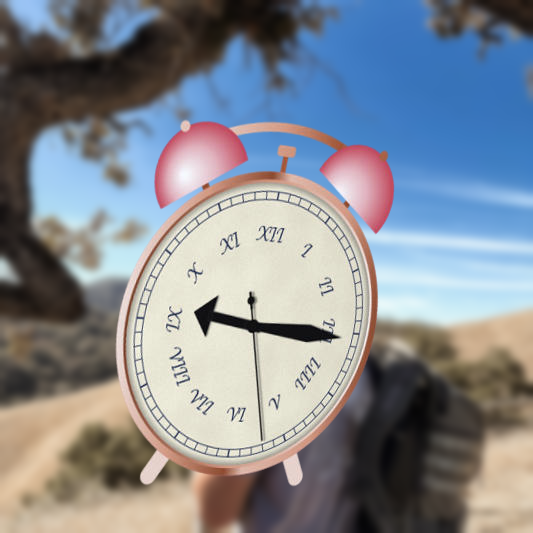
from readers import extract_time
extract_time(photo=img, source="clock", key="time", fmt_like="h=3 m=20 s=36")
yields h=9 m=15 s=27
